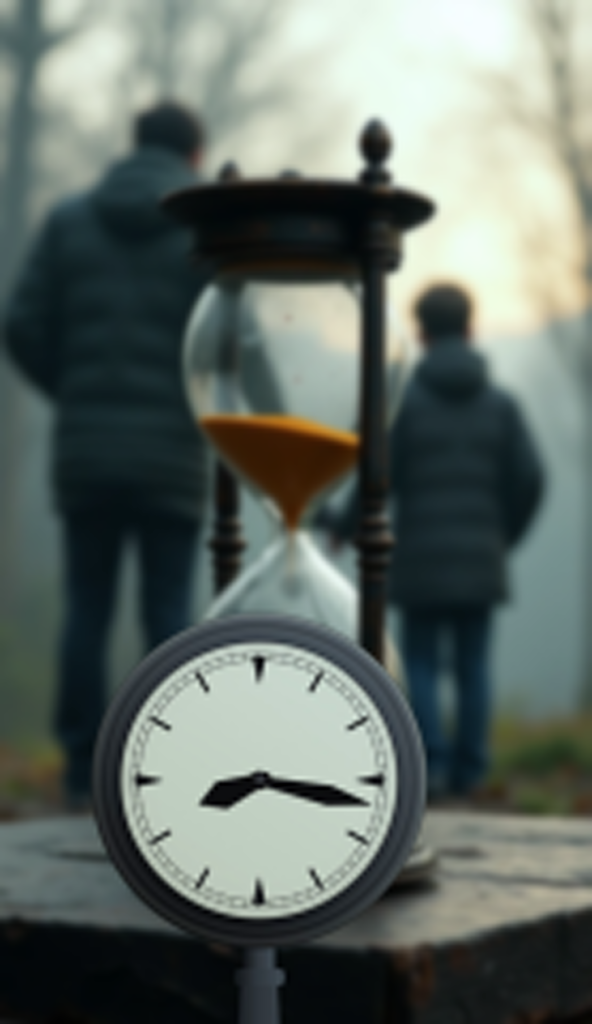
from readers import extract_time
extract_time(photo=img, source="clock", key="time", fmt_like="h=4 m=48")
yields h=8 m=17
